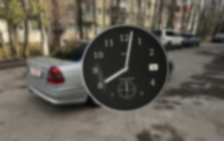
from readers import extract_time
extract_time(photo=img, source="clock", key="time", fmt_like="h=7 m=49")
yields h=8 m=2
